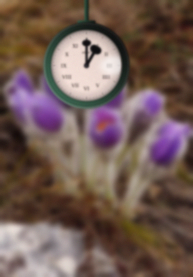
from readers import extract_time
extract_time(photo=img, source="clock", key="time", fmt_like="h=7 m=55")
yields h=1 m=0
